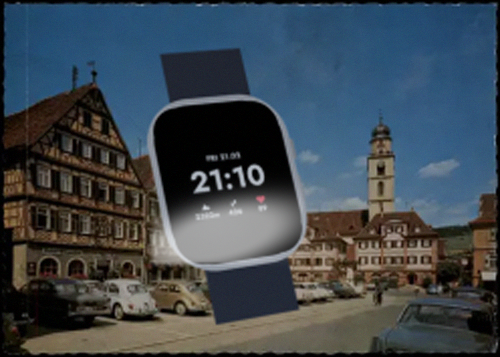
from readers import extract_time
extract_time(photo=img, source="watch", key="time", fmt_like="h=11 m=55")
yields h=21 m=10
